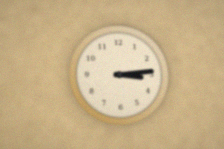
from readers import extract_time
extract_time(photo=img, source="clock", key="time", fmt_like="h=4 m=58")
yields h=3 m=14
